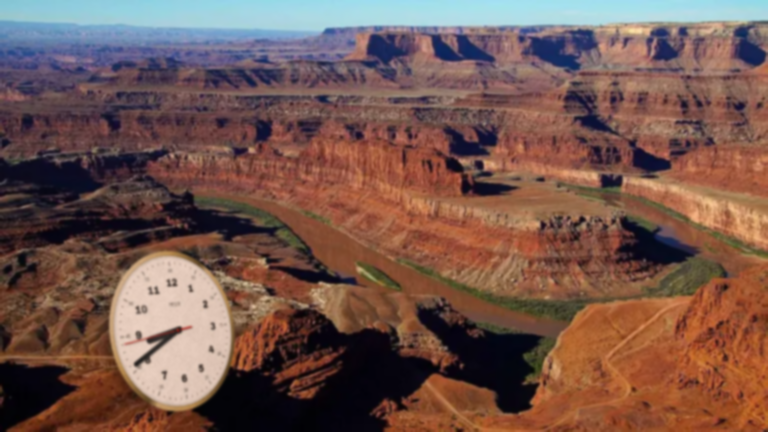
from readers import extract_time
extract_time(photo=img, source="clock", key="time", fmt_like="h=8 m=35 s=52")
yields h=8 m=40 s=44
